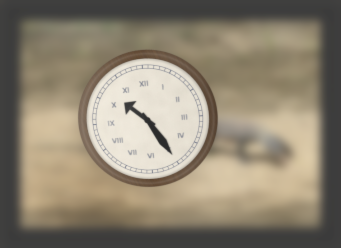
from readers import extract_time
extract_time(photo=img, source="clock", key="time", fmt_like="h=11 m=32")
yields h=10 m=25
